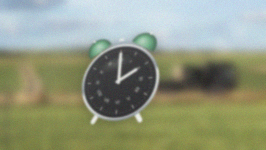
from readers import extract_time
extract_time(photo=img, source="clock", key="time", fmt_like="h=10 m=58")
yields h=2 m=0
